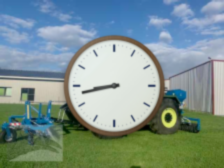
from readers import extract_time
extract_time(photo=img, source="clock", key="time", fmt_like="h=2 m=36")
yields h=8 m=43
